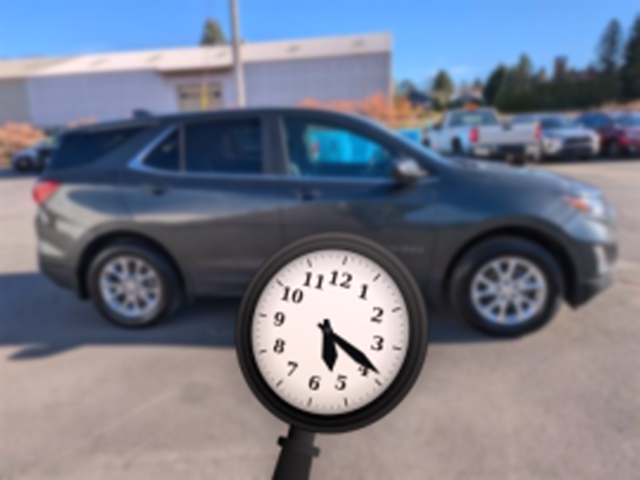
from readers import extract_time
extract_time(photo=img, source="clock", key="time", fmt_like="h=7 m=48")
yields h=5 m=19
